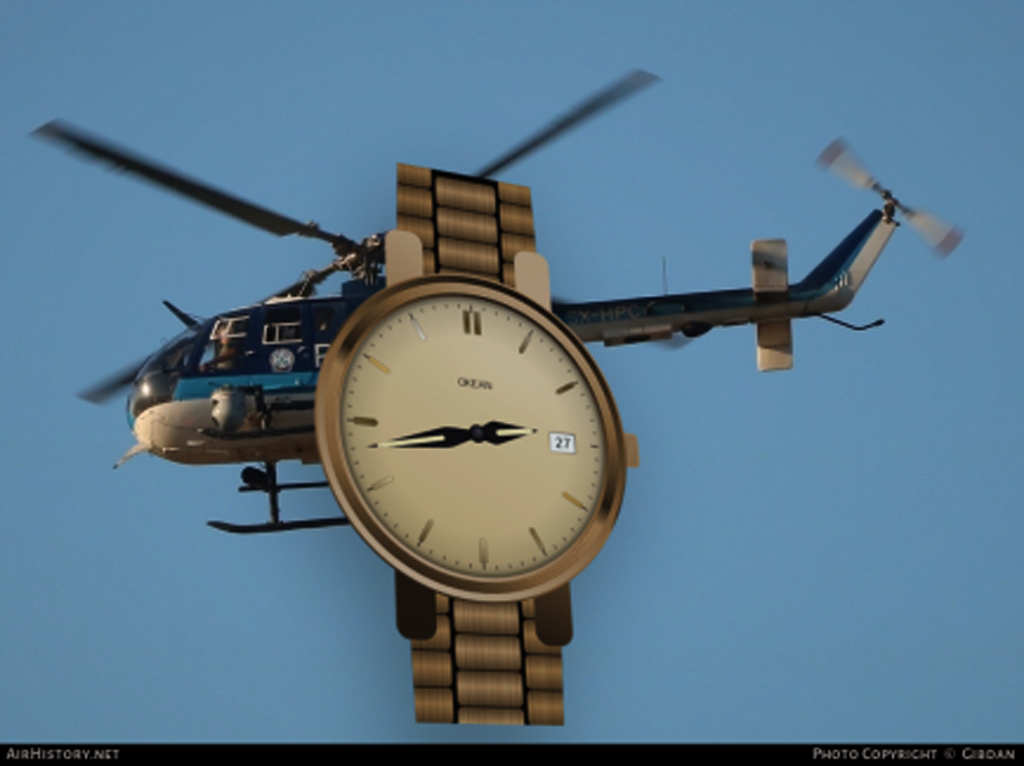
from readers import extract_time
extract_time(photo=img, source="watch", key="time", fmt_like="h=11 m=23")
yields h=2 m=43
